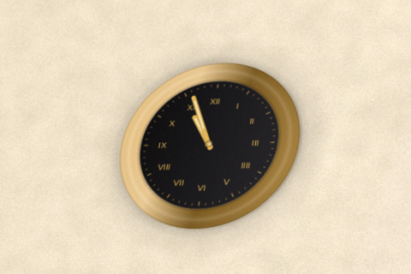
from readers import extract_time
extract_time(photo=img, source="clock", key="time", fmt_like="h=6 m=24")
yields h=10 m=56
